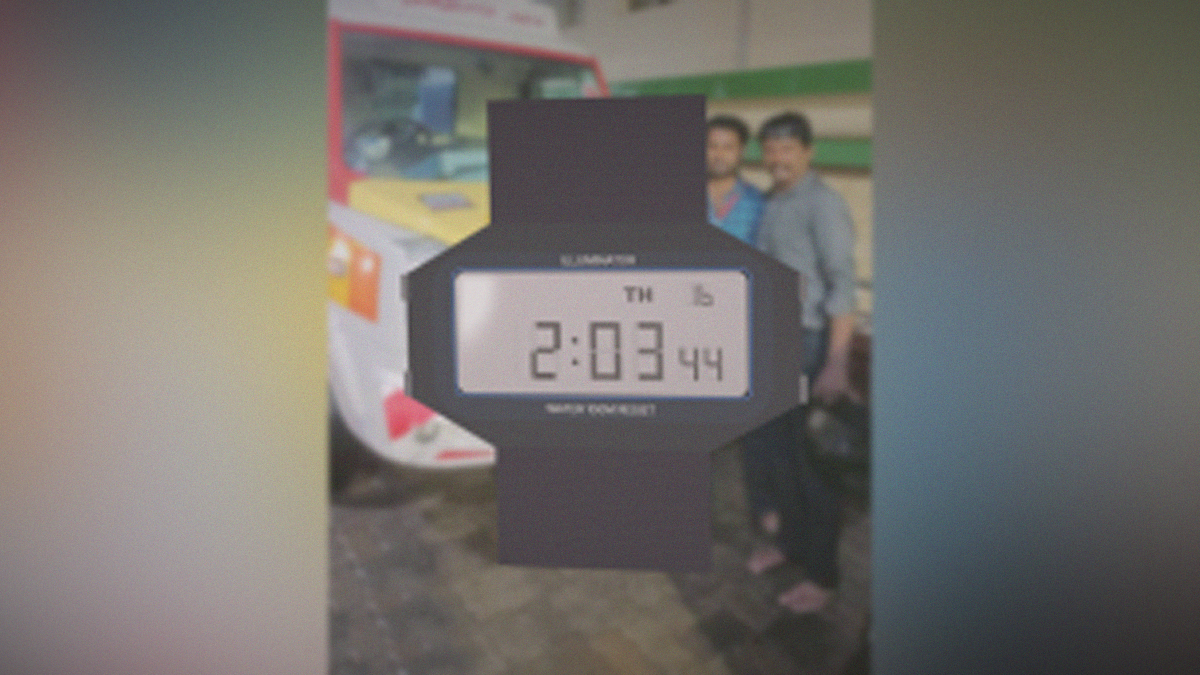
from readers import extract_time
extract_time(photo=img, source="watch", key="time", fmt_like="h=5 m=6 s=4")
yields h=2 m=3 s=44
